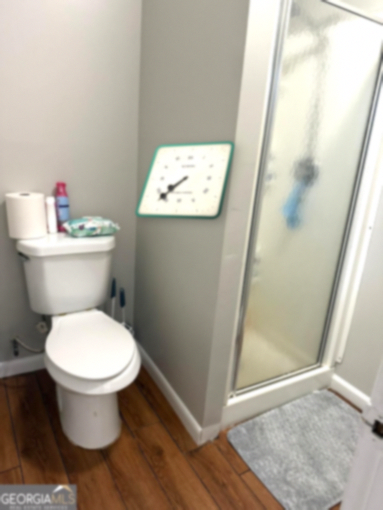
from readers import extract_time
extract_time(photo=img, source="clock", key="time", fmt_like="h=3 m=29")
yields h=7 m=37
